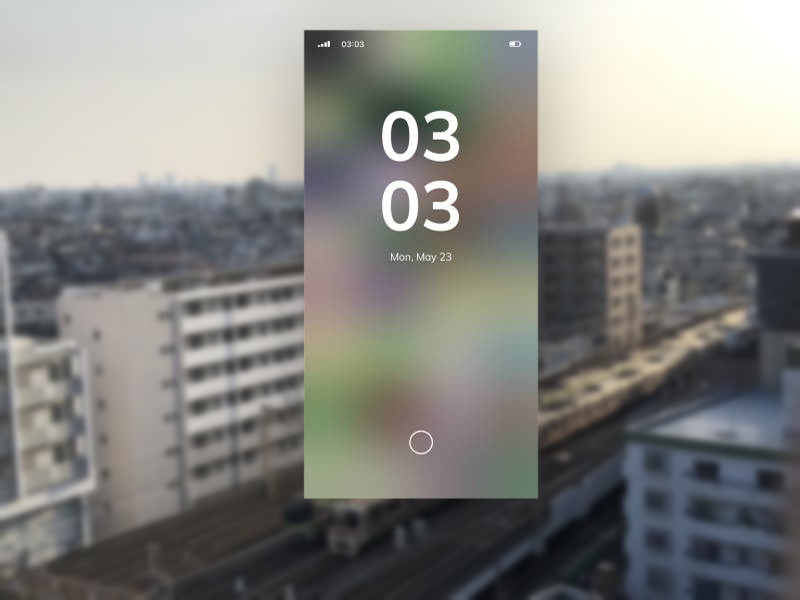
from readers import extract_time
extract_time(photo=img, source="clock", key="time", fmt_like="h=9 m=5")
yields h=3 m=3
